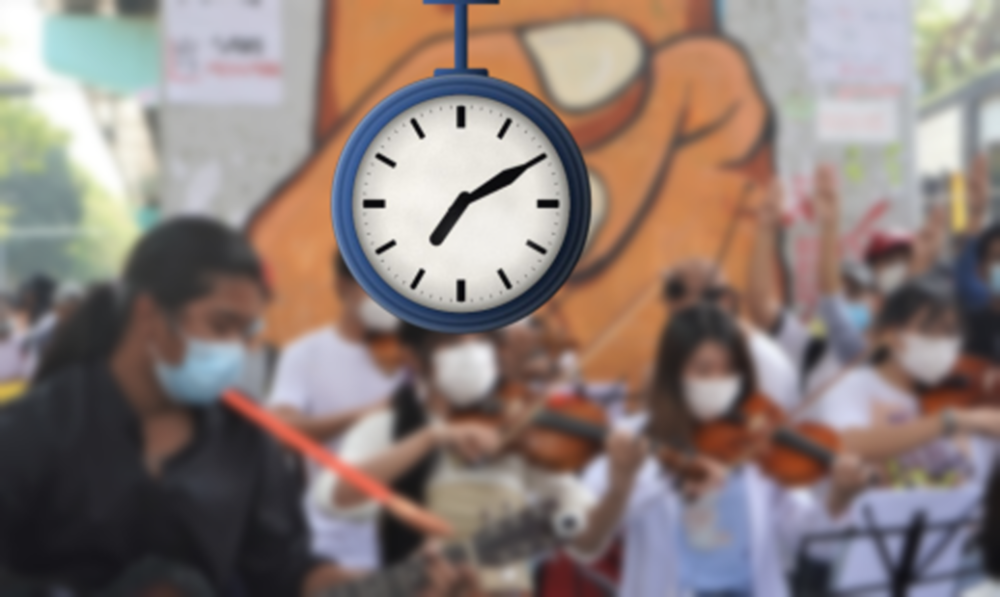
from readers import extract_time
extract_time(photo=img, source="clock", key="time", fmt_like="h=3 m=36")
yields h=7 m=10
